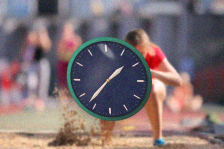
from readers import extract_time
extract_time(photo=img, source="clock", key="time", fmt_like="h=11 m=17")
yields h=1 m=37
